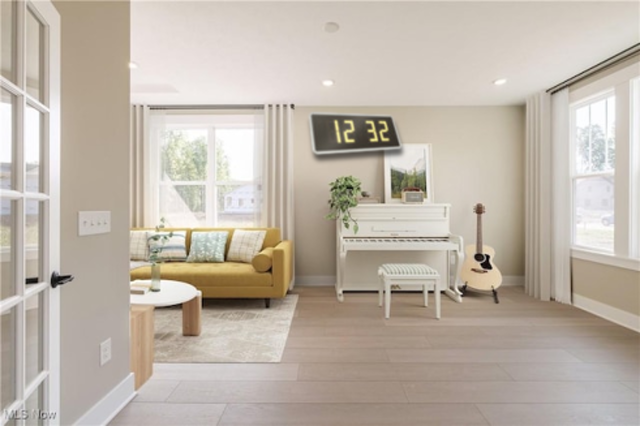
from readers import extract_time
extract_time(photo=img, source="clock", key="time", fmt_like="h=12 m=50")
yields h=12 m=32
